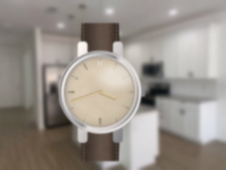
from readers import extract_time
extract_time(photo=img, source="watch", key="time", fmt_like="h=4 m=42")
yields h=3 m=42
